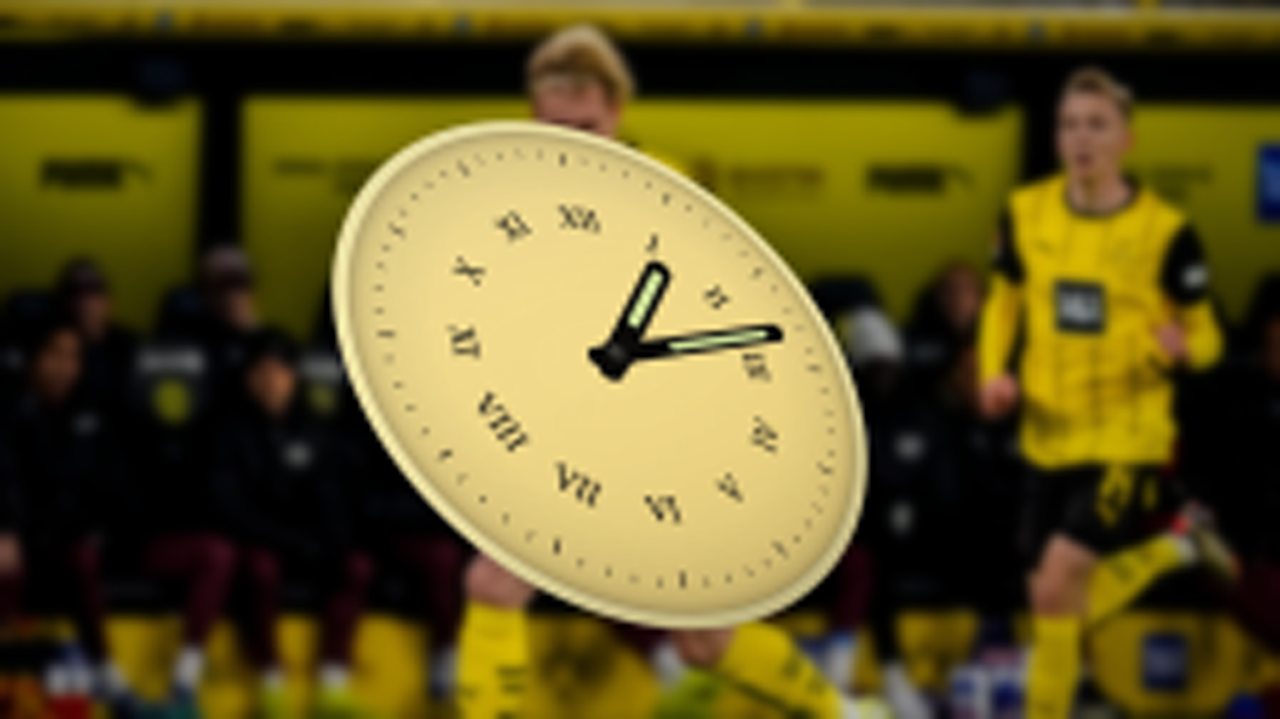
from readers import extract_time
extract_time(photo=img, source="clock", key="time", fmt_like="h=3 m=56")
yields h=1 m=13
